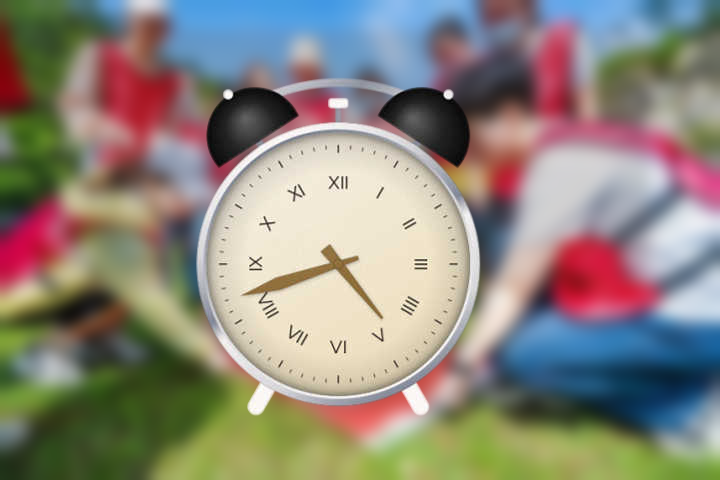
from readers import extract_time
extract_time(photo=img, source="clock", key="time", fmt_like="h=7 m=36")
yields h=4 m=42
